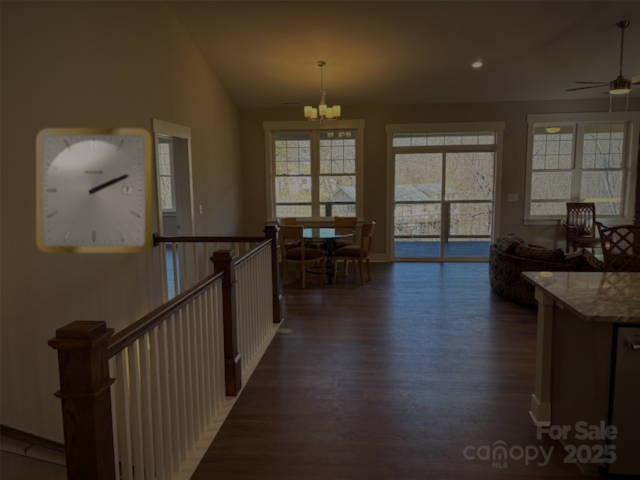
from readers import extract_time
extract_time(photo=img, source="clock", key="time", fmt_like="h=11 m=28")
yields h=2 m=11
